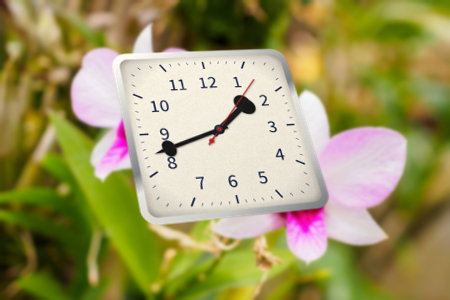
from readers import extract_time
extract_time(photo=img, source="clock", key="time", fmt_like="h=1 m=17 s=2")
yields h=1 m=42 s=7
